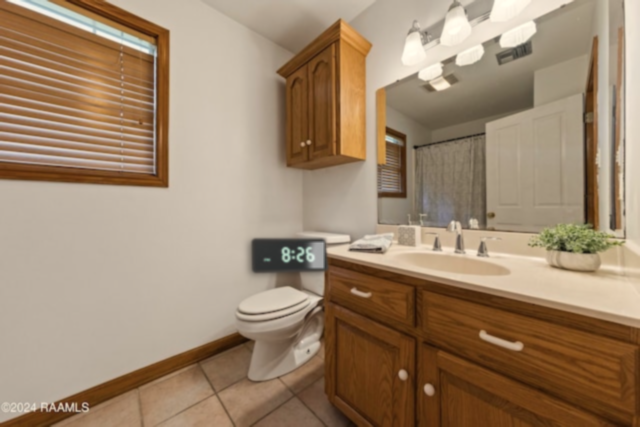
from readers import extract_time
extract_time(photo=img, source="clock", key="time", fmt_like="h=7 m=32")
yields h=8 m=26
